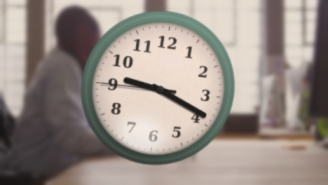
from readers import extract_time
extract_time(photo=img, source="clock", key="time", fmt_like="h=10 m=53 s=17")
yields h=9 m=18 s=45
